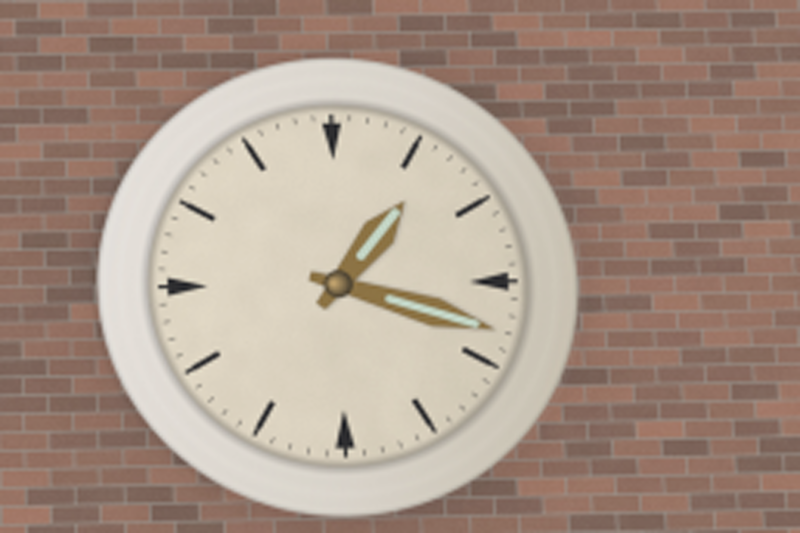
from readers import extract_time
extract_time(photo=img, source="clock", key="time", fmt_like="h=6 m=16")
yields h=1 m=18
